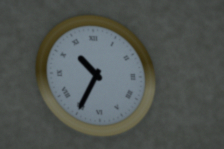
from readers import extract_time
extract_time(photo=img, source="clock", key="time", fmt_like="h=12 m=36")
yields h=10 m=35
